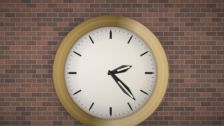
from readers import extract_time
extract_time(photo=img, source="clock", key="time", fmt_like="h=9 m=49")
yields h=2 m=23
